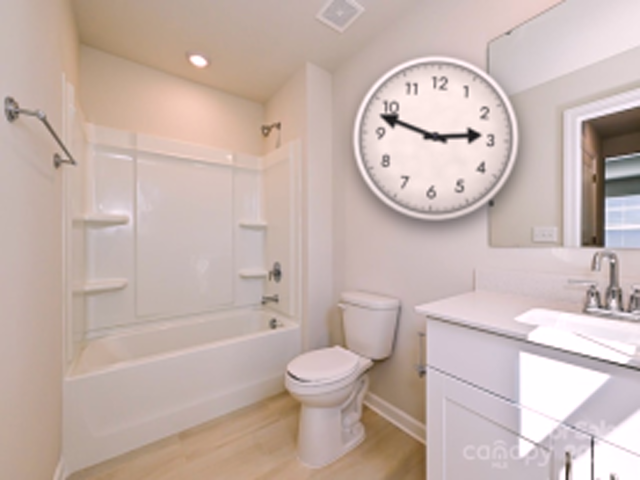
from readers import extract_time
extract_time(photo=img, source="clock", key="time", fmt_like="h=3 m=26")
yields h=2 m=48
